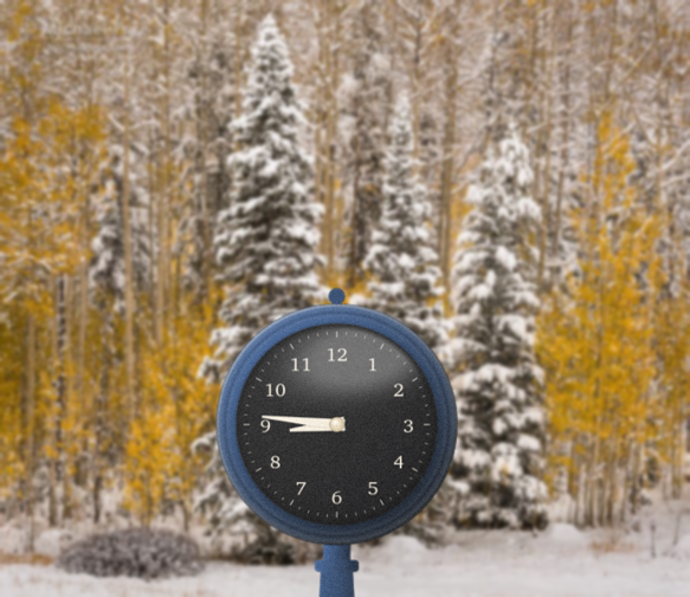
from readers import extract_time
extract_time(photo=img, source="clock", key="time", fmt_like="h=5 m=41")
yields h=8 m=46
